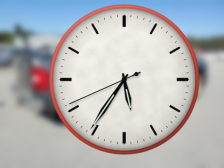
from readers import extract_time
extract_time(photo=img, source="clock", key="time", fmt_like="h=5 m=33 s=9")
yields h=5 m=35 s=41
